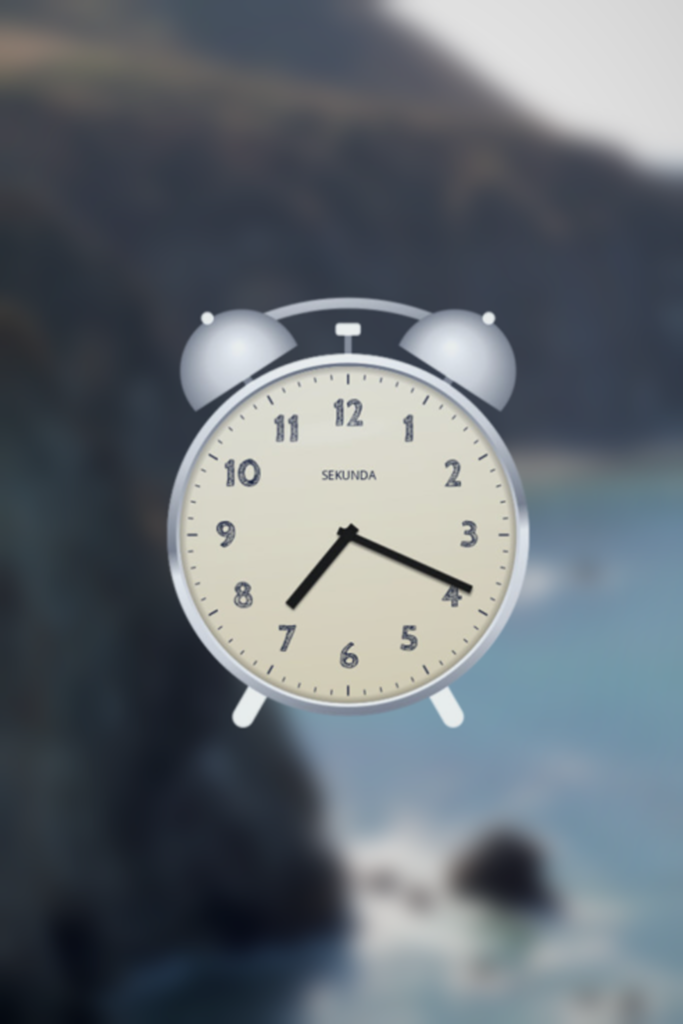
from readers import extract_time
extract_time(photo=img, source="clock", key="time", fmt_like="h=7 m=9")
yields h=7 m=19
